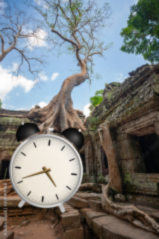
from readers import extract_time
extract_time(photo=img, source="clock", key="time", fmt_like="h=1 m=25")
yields h=4 m=41
